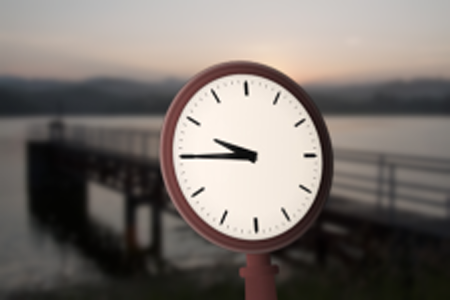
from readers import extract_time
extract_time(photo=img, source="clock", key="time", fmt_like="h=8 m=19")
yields h=9 m=45
